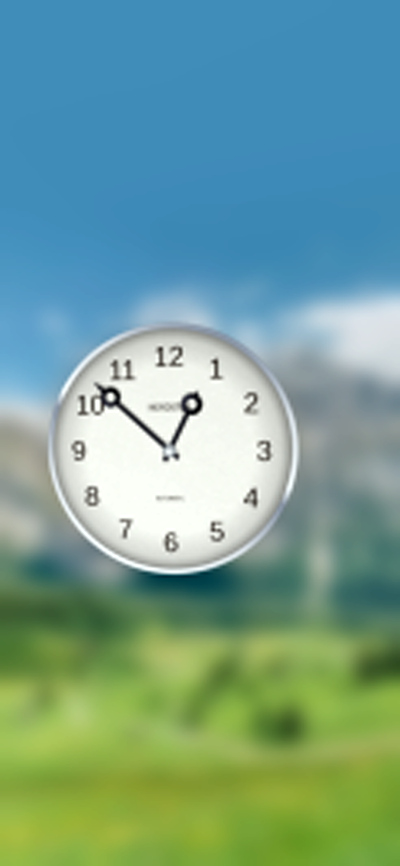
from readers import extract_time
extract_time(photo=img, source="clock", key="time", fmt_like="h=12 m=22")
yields h=12 m=52
